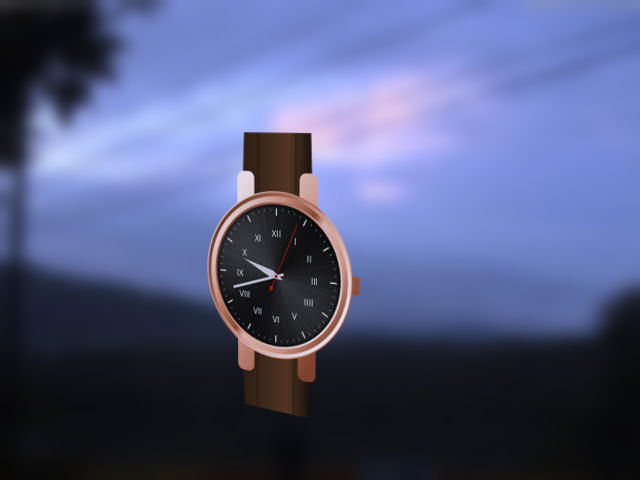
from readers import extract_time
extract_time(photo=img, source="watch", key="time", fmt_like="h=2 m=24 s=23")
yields h=9 m=42 s=4
